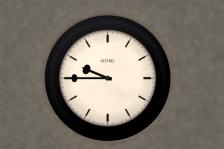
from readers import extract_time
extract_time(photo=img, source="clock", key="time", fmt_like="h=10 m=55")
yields h=9 m=45
